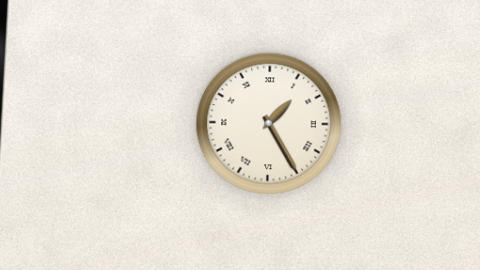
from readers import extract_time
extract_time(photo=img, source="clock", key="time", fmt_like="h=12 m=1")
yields h=1 m=25
